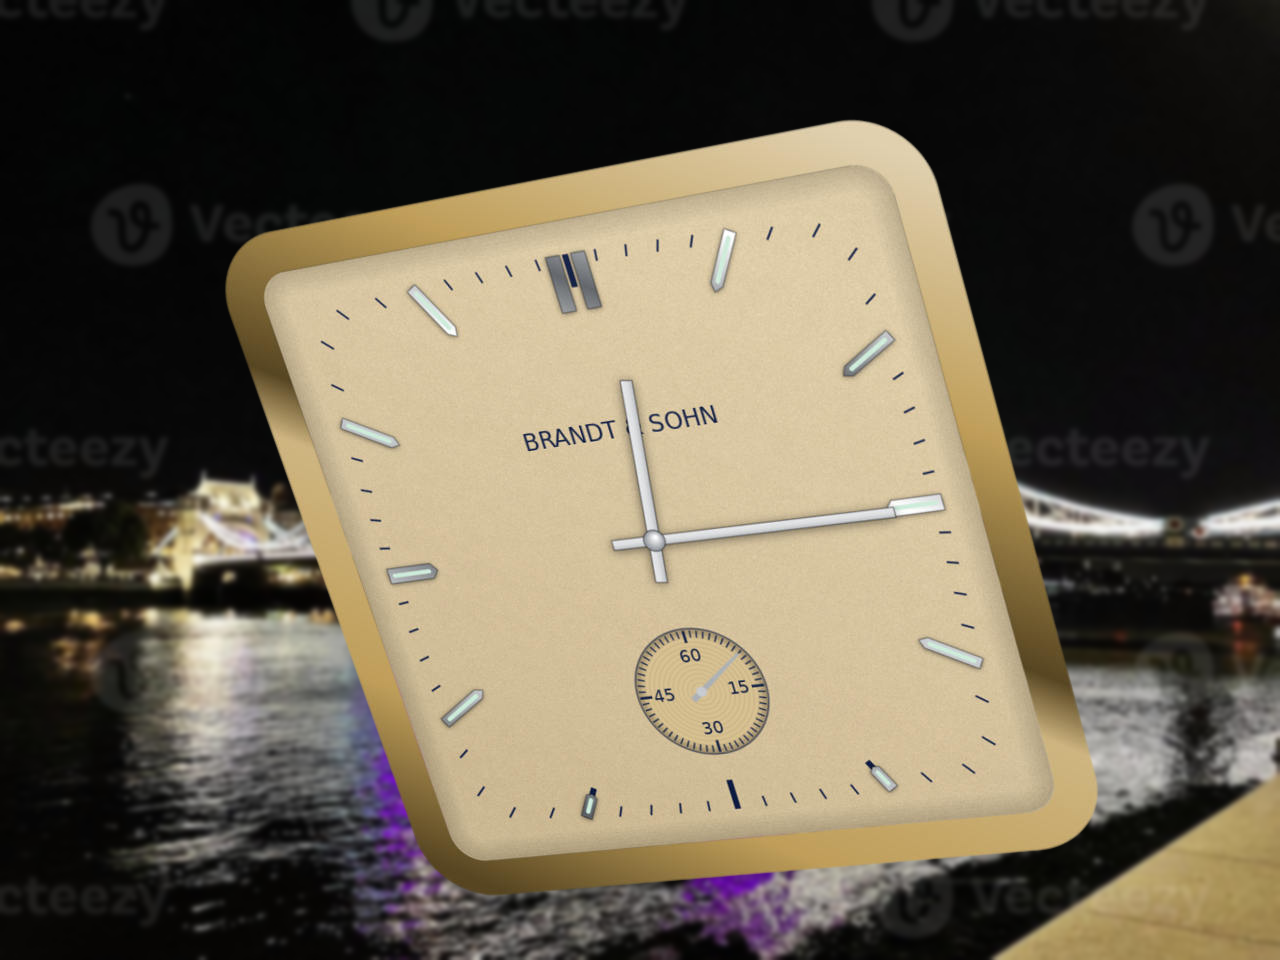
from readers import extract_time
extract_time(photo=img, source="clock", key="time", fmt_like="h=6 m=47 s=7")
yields h=12 m=15 s=9
